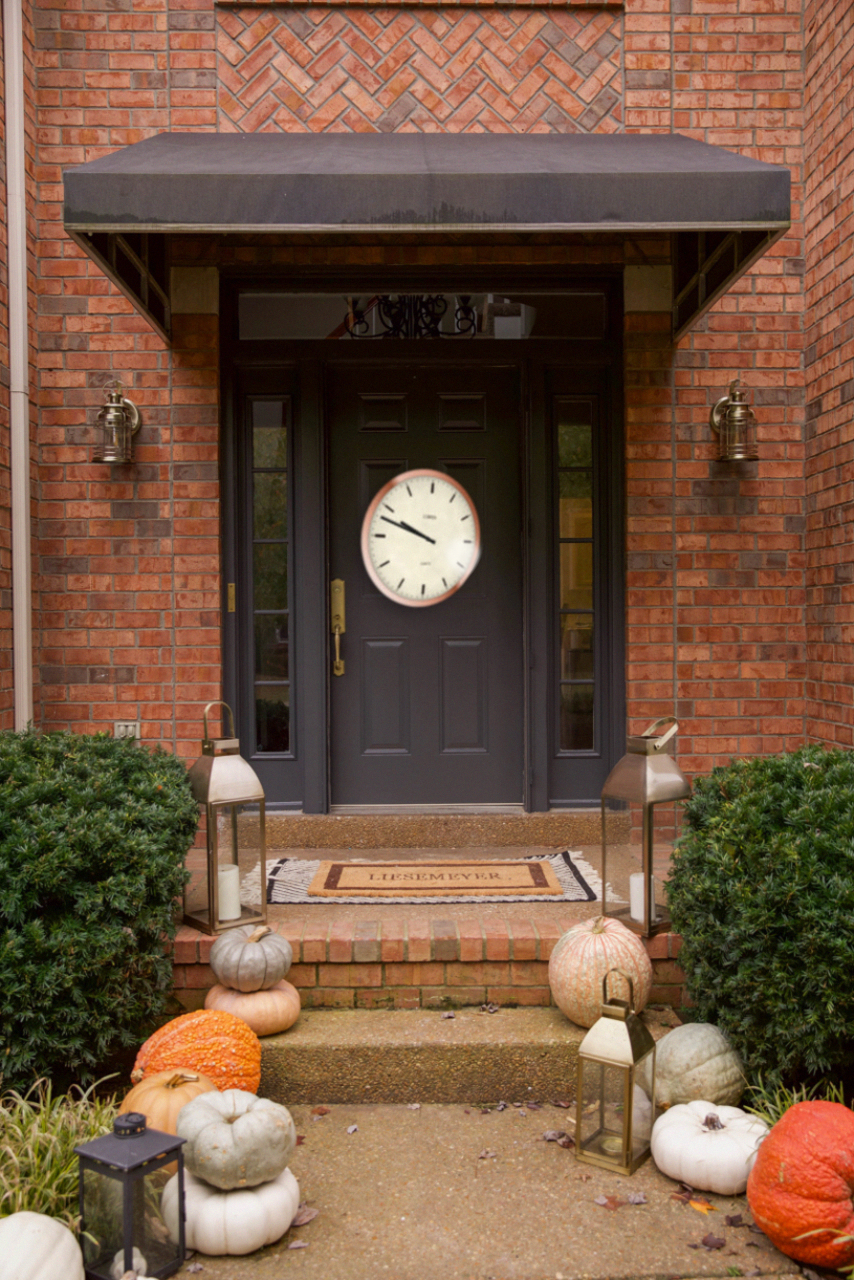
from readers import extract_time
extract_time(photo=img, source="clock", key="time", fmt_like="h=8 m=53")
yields h=9 m=48
